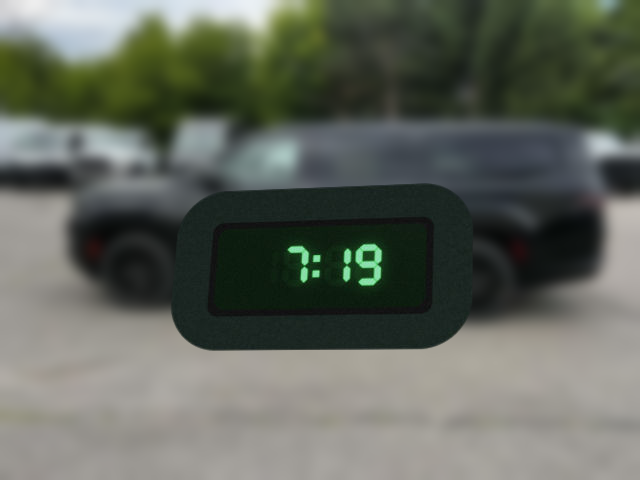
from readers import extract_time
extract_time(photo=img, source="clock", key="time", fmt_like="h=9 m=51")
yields h=7 m=19
